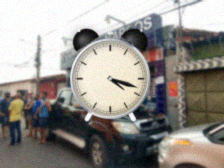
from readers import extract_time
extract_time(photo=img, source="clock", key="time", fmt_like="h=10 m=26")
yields h=4 m=18
